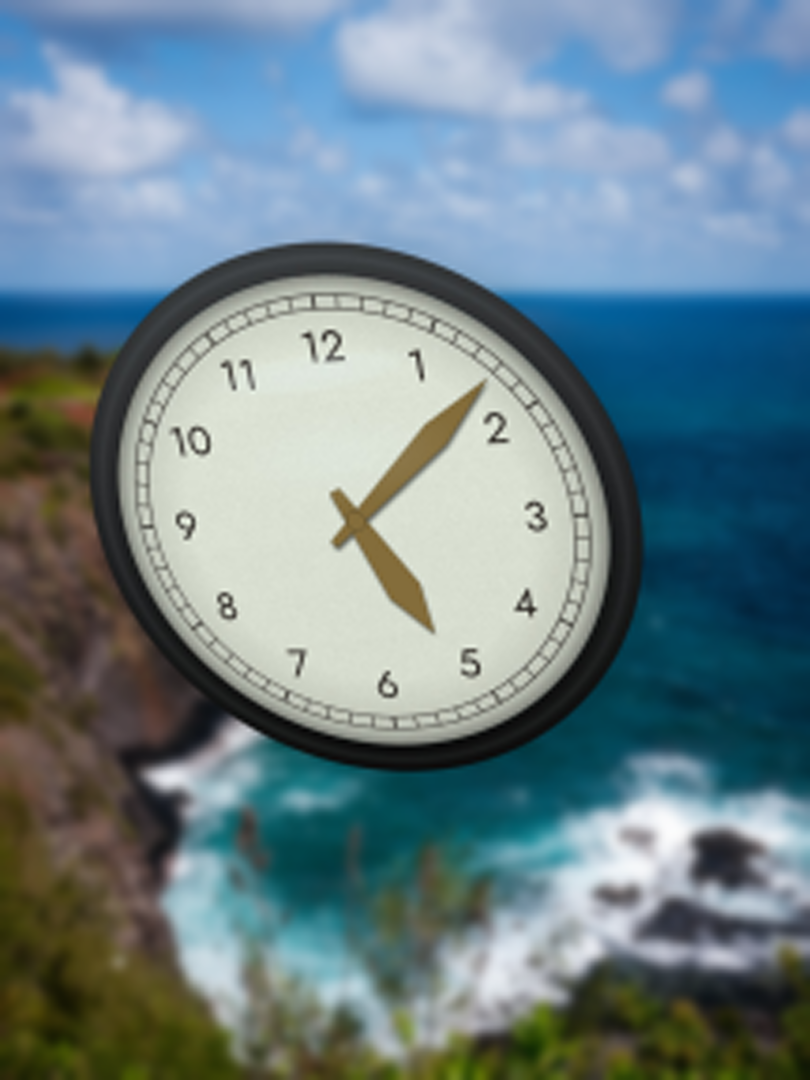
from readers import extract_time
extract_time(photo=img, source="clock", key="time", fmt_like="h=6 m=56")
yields h=5 m=8
